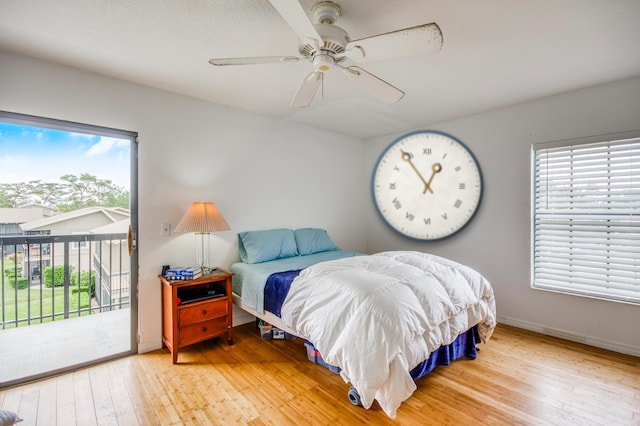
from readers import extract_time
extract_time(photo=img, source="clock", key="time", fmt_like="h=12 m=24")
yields h=12 m=54
